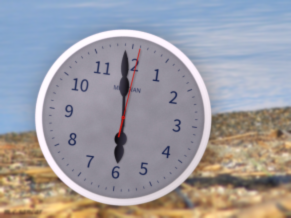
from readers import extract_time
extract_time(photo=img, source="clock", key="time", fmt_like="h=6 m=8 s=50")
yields h=5 m=59 s=1
